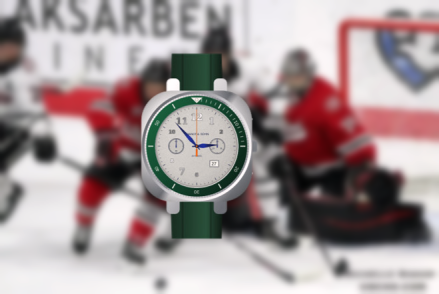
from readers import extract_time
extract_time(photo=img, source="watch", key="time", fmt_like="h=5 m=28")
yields h=2 m=53
